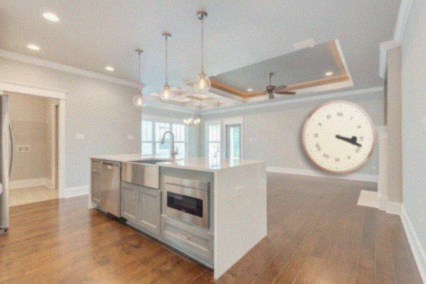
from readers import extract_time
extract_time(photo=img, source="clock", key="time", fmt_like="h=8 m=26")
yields h=3 m=18
